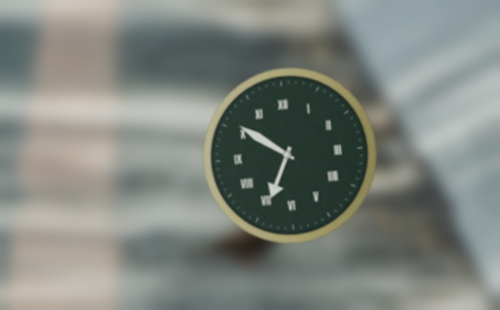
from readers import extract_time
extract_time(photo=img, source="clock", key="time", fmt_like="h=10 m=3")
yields h=6 m=51
